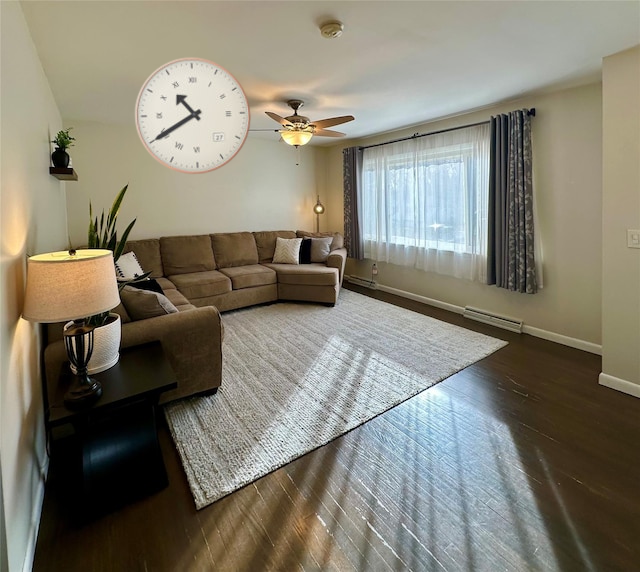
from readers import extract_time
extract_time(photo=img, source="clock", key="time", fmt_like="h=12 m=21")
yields h=10 m=40
